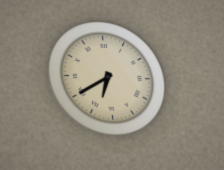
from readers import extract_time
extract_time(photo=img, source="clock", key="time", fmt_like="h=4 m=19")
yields h=6 m=40
